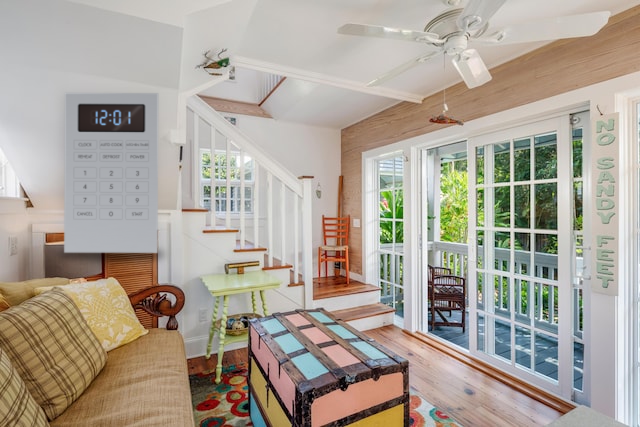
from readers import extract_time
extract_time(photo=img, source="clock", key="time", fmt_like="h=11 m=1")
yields h=12 m=1
